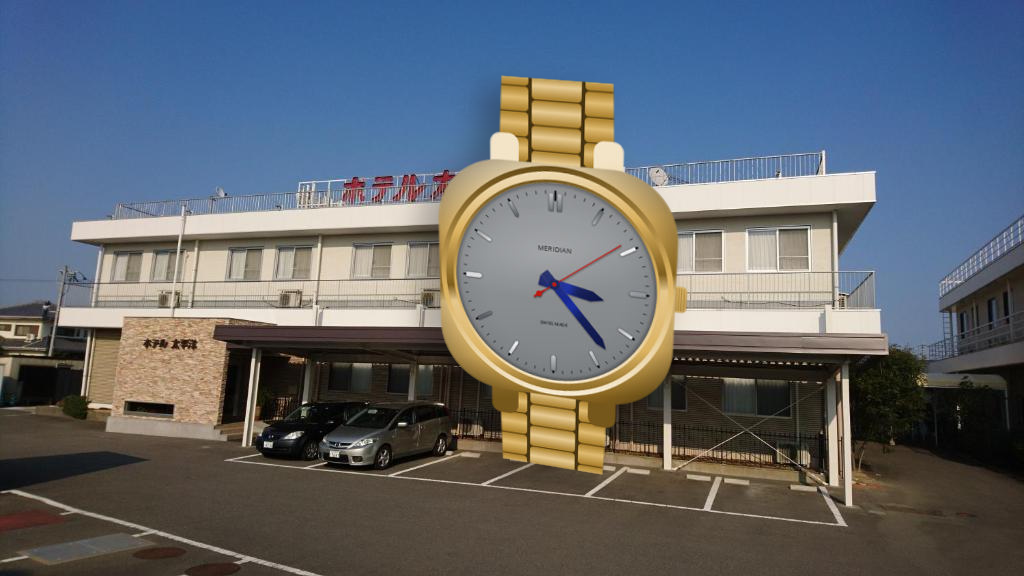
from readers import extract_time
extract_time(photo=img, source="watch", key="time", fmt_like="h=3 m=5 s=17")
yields h=3 m=23 s=9
